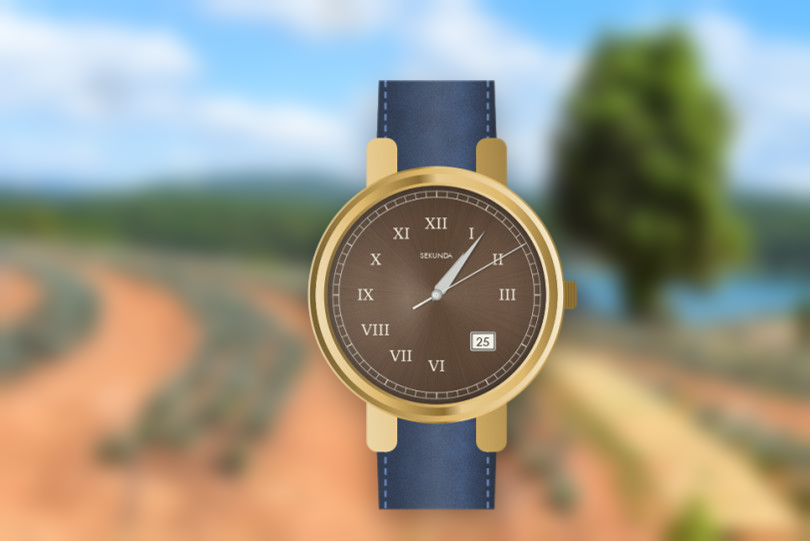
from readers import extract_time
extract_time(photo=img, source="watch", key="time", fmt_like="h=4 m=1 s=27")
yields h=1 m=6 s=10
